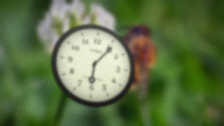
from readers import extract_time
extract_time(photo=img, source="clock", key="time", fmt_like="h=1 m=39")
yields h=6 m=6
